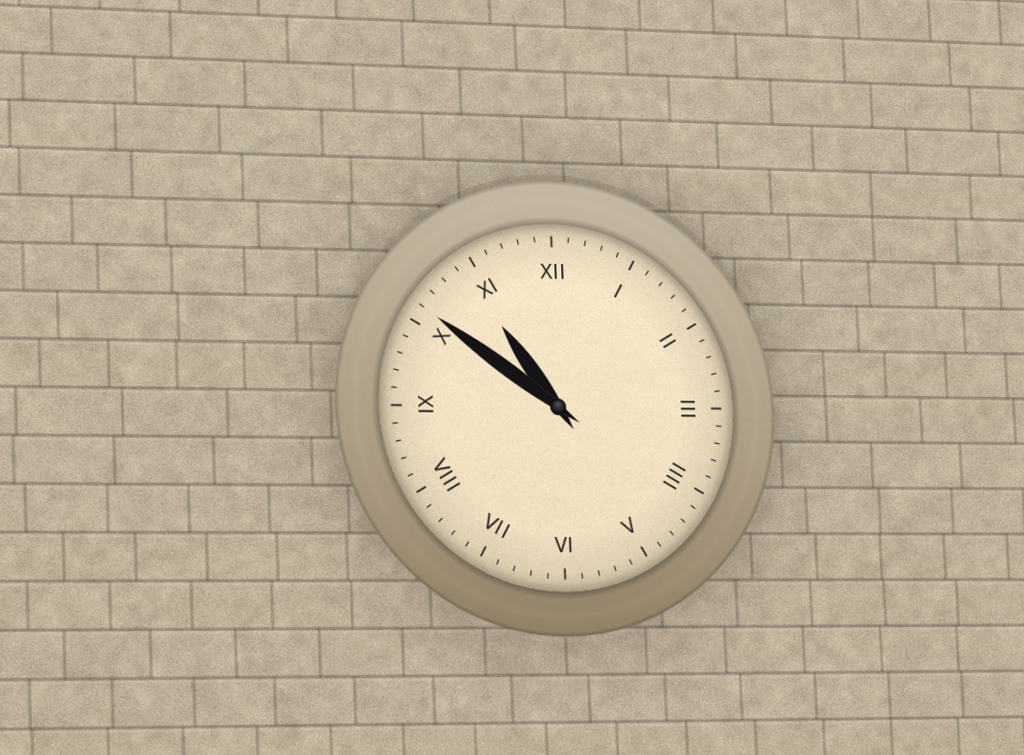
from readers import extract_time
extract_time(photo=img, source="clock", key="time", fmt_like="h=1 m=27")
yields h=10 m=51
